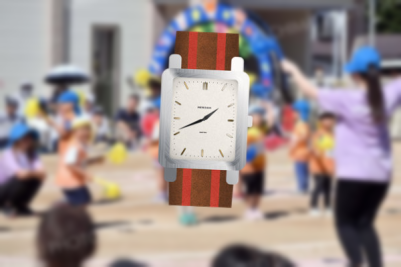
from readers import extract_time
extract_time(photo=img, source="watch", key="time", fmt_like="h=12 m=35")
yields h=1 m=41
